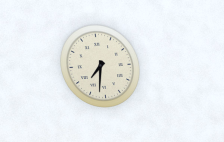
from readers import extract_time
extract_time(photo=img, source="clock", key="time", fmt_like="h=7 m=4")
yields h=7 m=32
